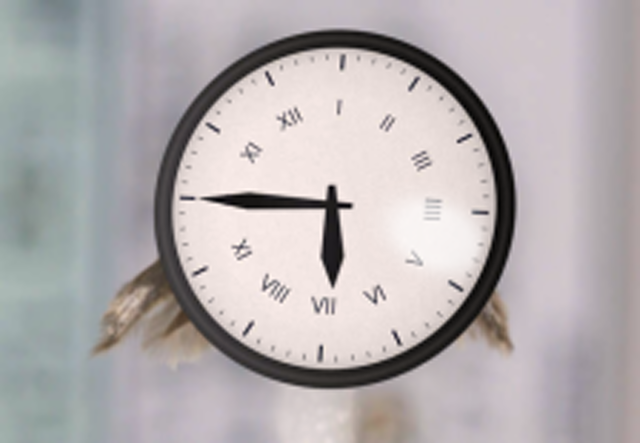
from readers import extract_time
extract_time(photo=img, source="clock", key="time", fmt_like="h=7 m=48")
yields h=6 m=50
